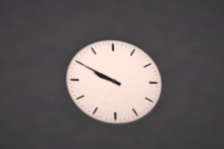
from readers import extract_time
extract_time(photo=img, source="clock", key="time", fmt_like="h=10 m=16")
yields h=9 m=50
